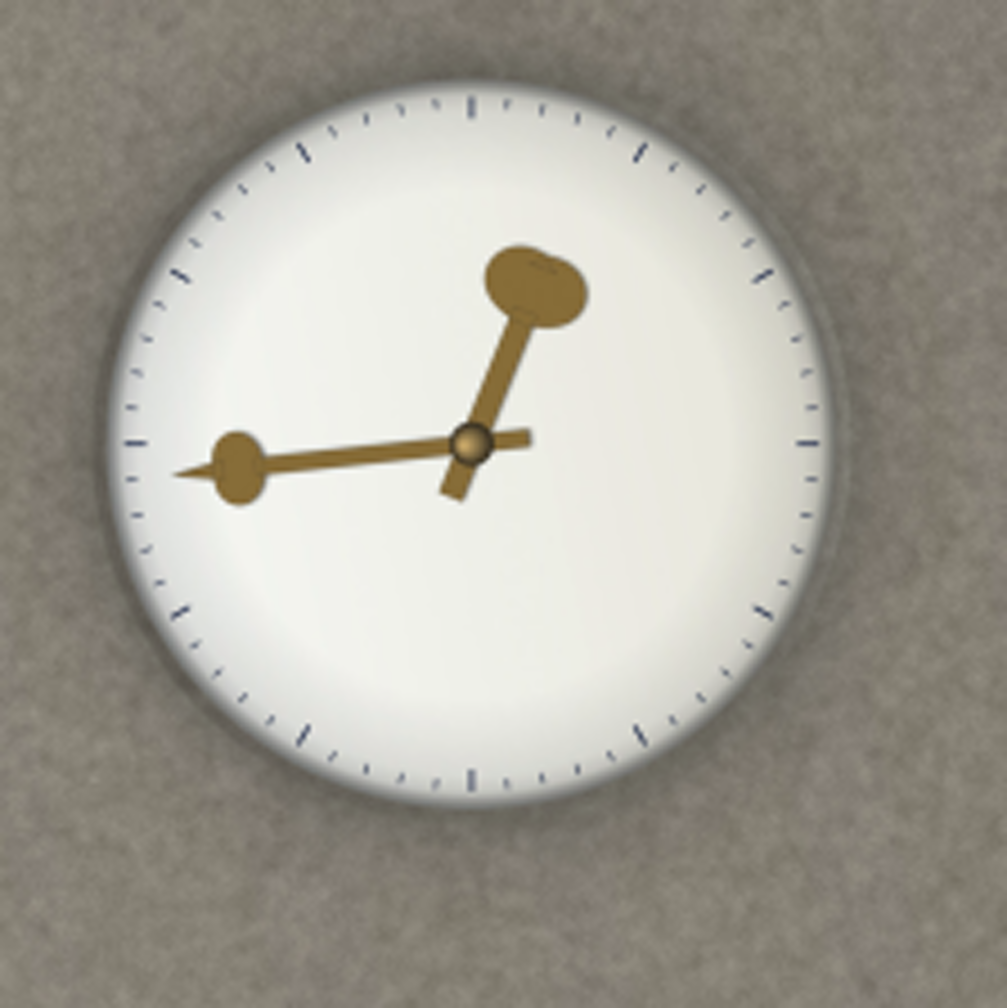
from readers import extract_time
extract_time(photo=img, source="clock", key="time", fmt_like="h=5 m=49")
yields h=12 m=44
